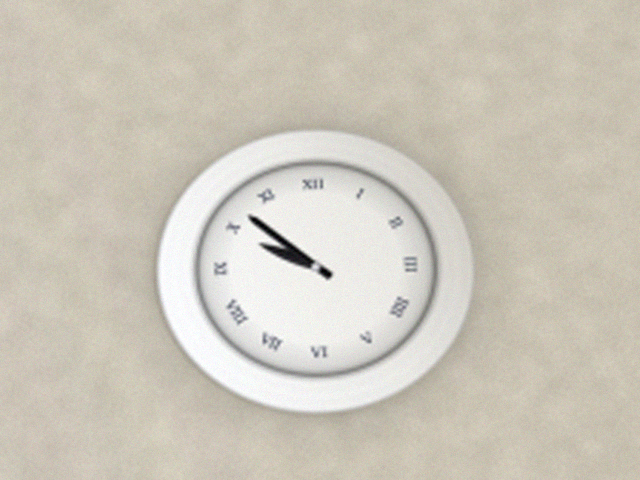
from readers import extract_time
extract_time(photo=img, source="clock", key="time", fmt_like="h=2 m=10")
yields h=9 m=52
